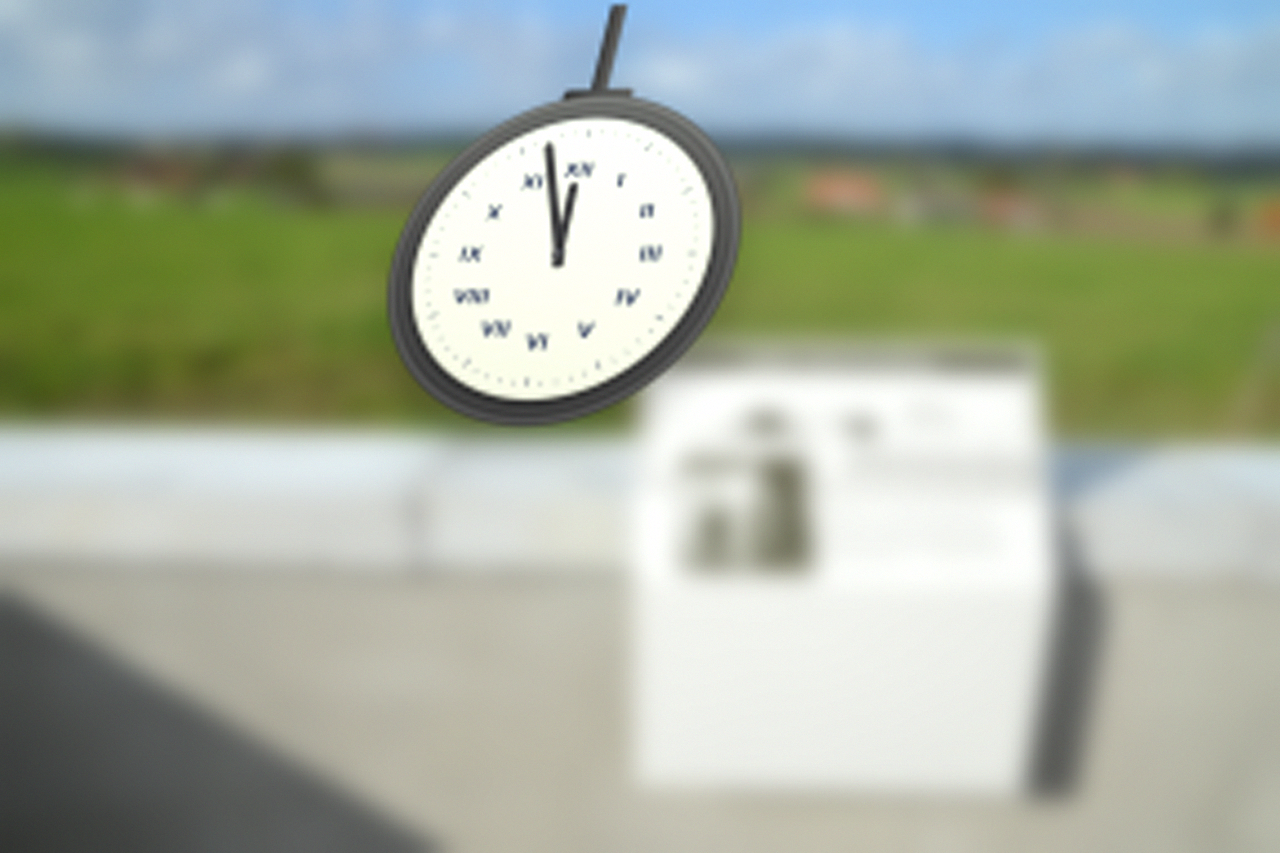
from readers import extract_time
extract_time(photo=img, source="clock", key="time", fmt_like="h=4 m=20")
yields h=11 m=57
